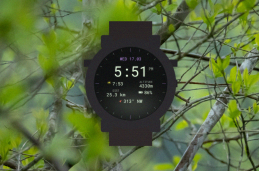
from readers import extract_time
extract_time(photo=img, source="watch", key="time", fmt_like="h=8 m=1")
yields h=5 m=51
